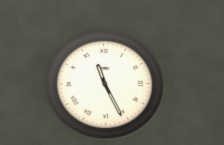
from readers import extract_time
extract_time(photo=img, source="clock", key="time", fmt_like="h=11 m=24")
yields h=11 m=26
